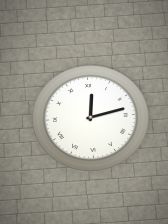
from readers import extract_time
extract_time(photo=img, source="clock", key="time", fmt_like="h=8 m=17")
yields h=12 m=13
